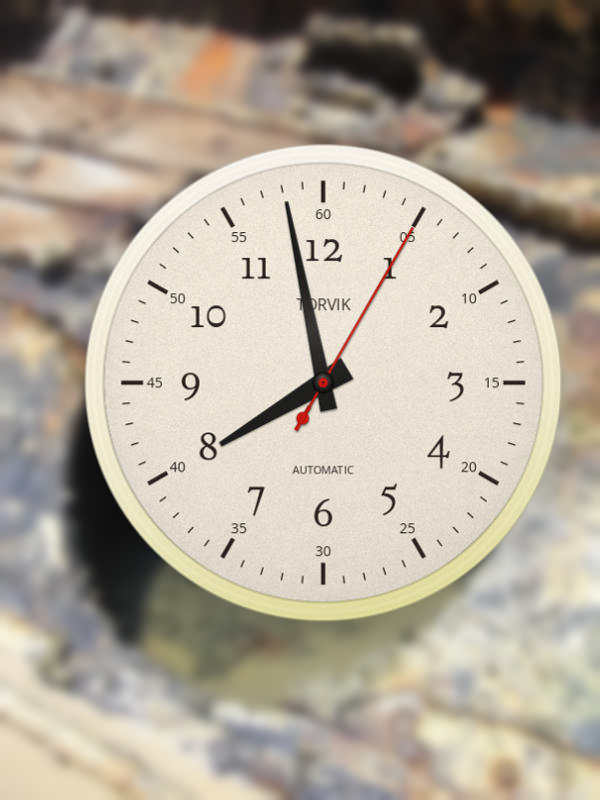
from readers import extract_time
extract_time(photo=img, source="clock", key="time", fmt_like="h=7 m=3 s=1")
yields h=7 m=58 s=5
